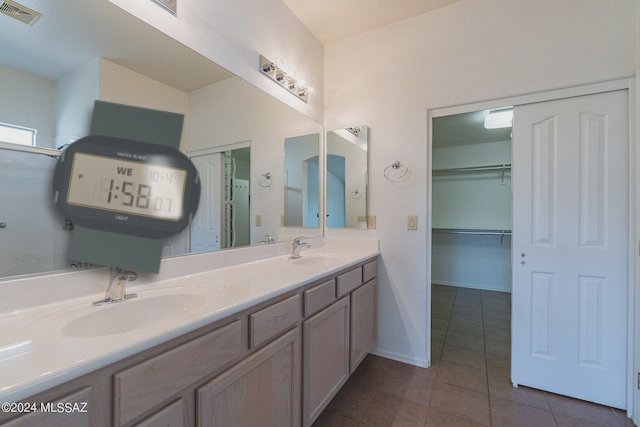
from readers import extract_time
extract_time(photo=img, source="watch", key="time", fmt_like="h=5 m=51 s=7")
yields h=1 m=58 s=7
